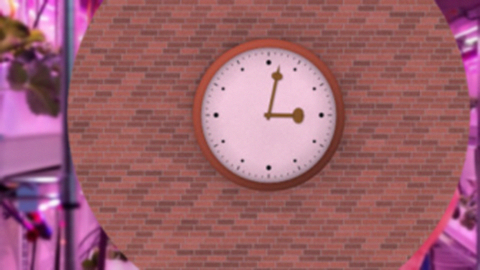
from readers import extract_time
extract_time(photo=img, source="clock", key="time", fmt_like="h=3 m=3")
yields h=3 m=2
